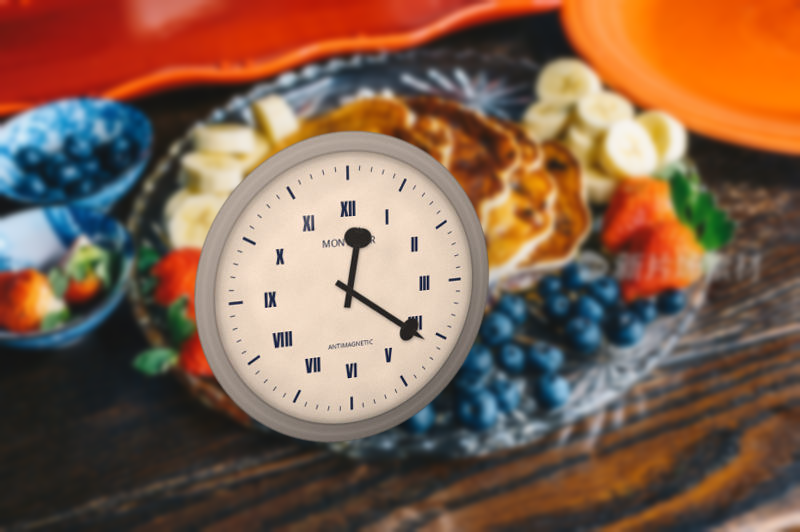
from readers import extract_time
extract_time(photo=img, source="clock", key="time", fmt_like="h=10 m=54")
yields h=12 m=21
